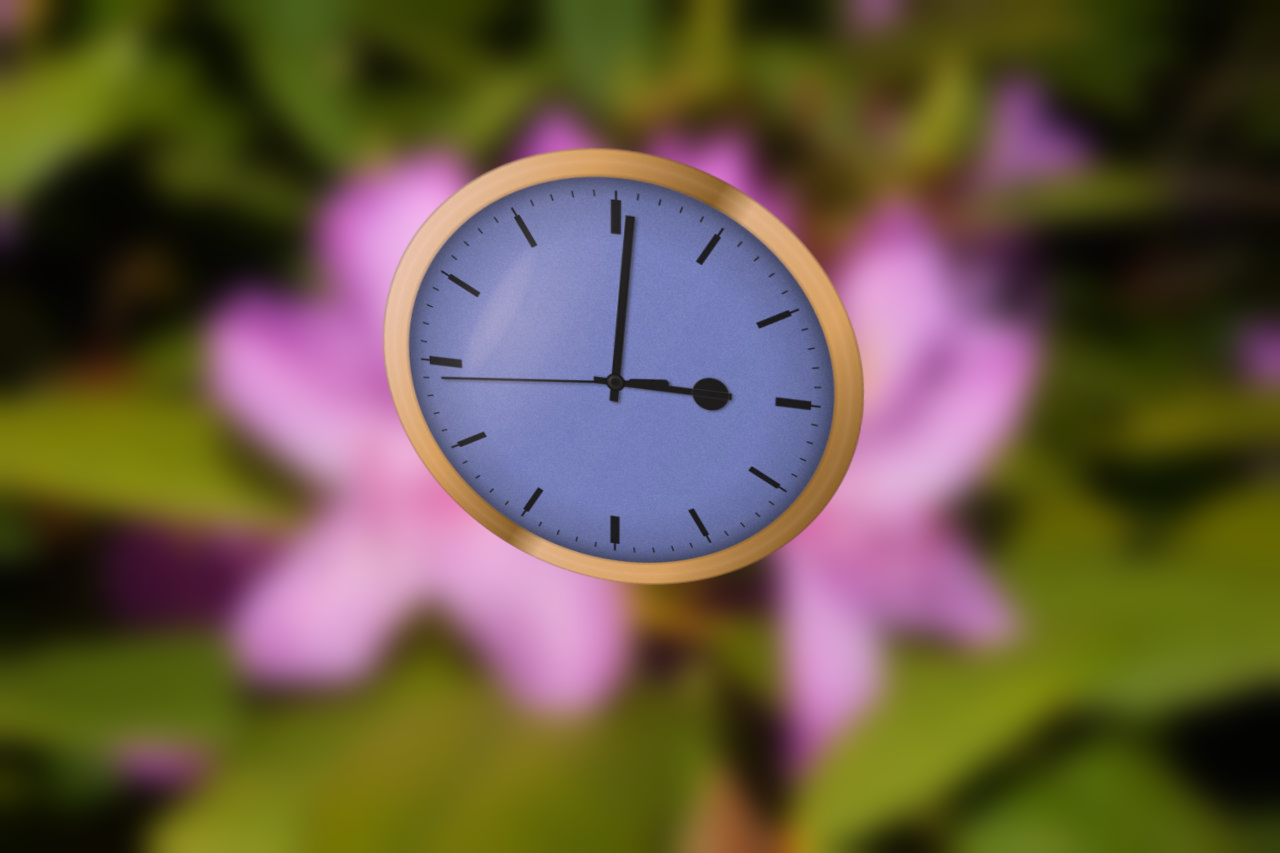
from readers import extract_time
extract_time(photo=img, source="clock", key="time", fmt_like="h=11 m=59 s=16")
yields h=3 m=0 s=44
